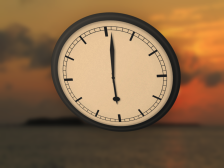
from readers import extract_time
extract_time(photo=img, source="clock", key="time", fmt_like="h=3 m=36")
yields h=6 m=1
